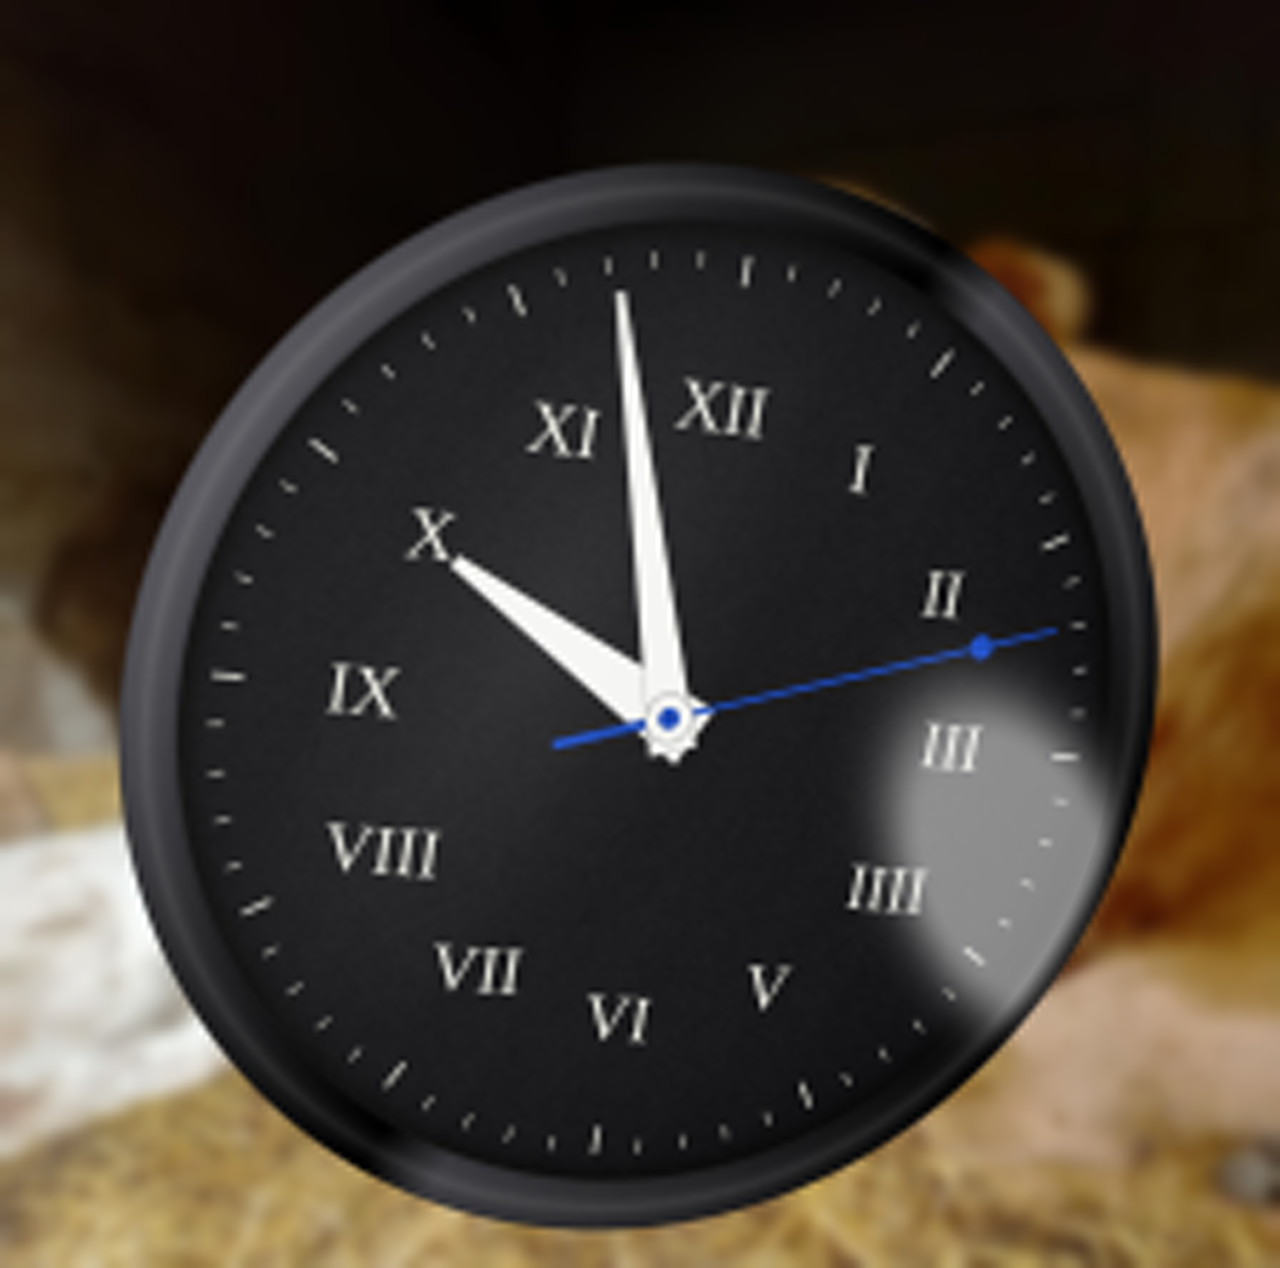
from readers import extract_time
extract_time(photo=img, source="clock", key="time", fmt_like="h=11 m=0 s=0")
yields h=9 m=57 s=12
